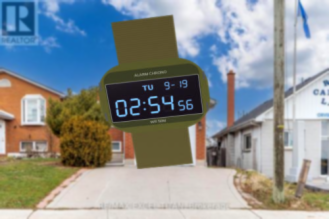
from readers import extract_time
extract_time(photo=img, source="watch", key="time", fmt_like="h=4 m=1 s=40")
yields h=2 m=54 s=56
